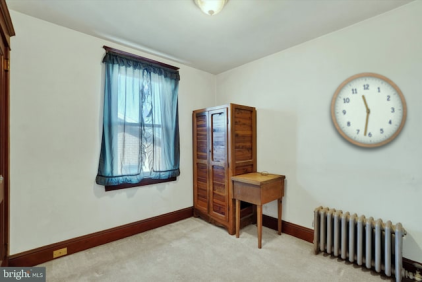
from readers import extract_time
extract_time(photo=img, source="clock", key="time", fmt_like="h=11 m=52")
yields h=11 m=32
